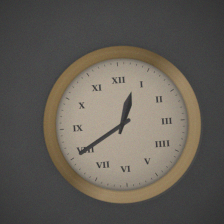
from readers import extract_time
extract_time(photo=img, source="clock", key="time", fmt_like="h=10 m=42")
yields h=12 m=40
